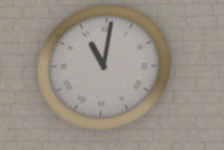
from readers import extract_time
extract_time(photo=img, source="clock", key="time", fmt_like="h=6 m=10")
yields h=11 m=1
